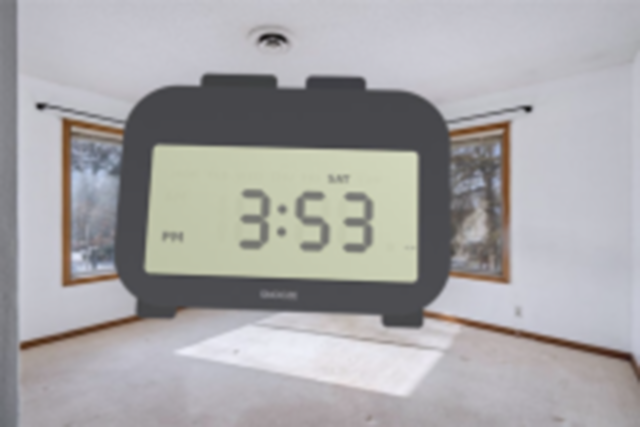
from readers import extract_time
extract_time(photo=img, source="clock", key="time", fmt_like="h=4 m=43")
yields h=3 m=53
